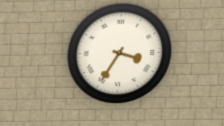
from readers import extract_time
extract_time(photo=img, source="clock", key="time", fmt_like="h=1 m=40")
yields h=3 m=35
